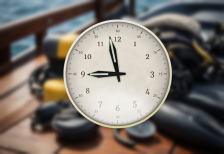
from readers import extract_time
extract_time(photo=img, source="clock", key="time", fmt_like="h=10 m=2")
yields h=8 m=58
